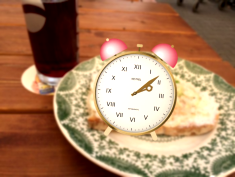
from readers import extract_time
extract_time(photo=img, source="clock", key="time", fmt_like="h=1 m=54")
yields h=2 m=8
